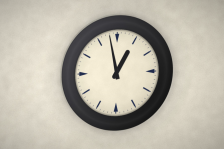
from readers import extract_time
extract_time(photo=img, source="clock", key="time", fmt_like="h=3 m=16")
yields h=12 m=58
